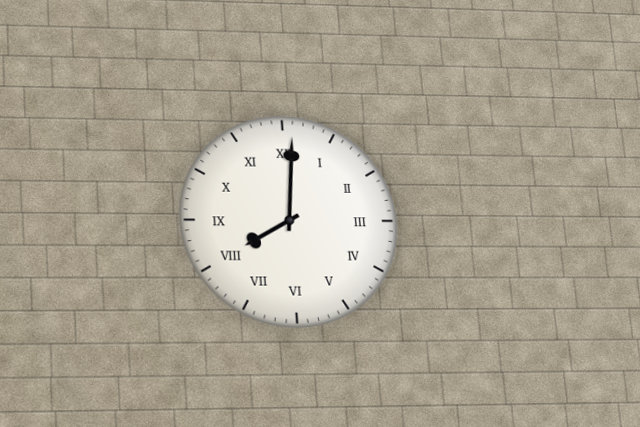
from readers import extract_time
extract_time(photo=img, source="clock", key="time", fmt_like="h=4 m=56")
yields h=8 m=1
